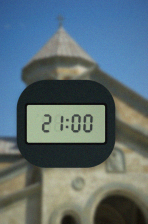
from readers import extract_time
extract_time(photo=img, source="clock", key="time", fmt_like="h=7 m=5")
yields h=21 m=0
